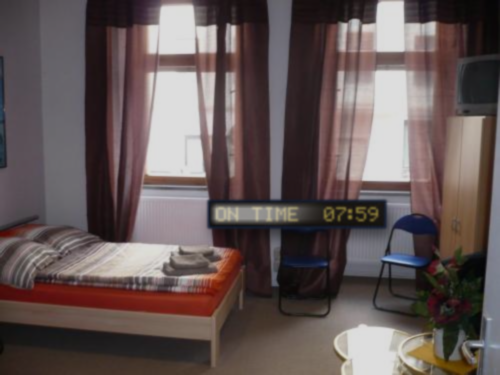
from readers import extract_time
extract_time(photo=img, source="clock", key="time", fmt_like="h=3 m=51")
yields h=7 m=59
